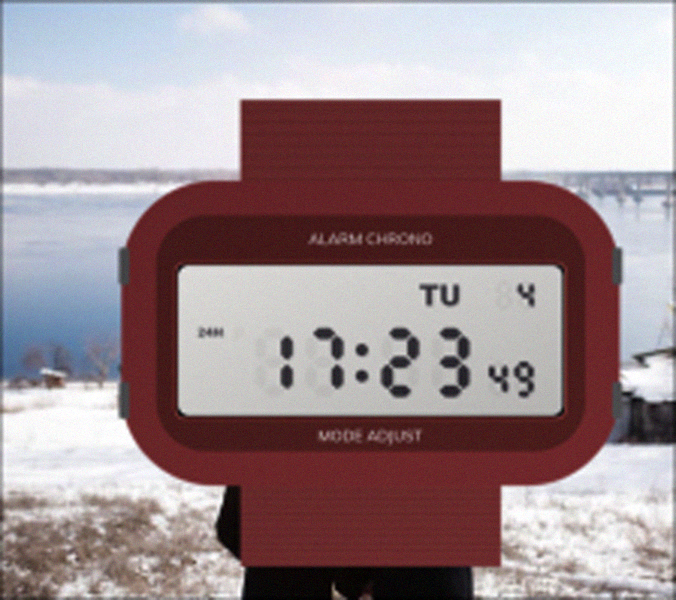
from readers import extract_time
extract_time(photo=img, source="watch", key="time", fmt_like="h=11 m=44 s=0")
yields h=17 m=23 s=49
